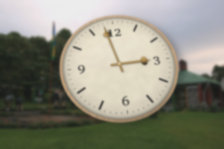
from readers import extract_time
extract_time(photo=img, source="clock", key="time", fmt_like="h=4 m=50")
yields h=2 m=58
